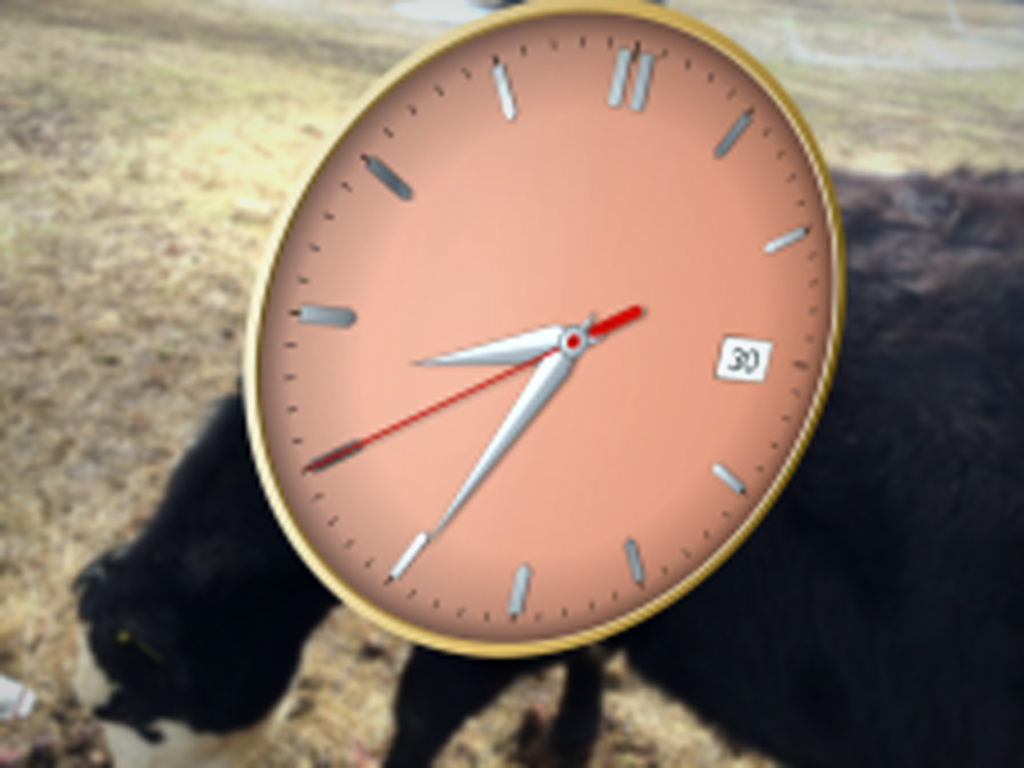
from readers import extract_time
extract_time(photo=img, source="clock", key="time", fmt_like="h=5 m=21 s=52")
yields h=8 m=34 s=40
